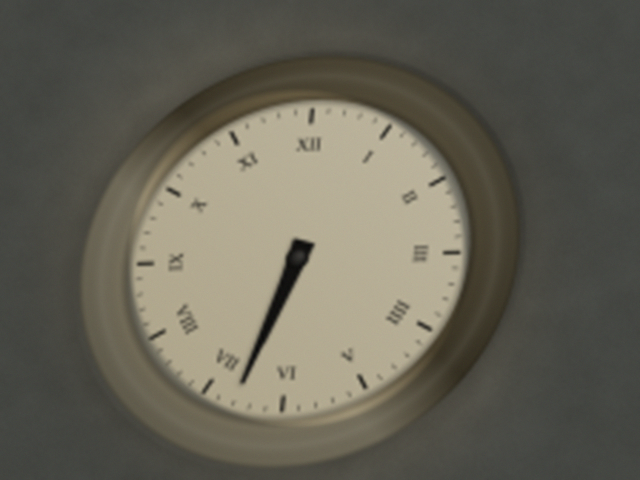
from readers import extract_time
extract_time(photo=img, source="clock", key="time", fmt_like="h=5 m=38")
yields h=6 m=33
